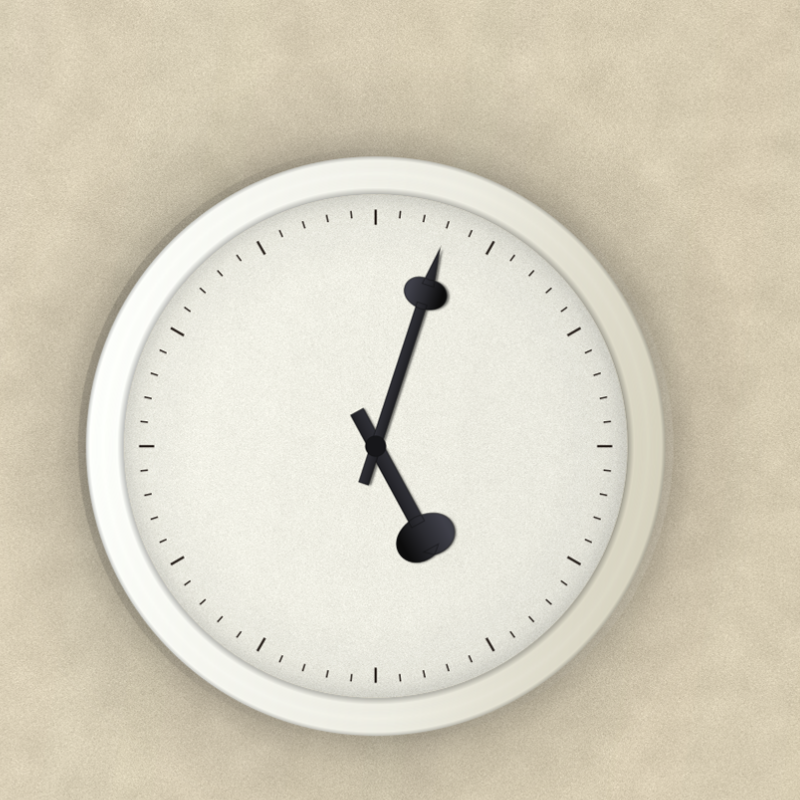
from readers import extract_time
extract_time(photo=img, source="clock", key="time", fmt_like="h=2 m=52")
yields h=5 m=3
